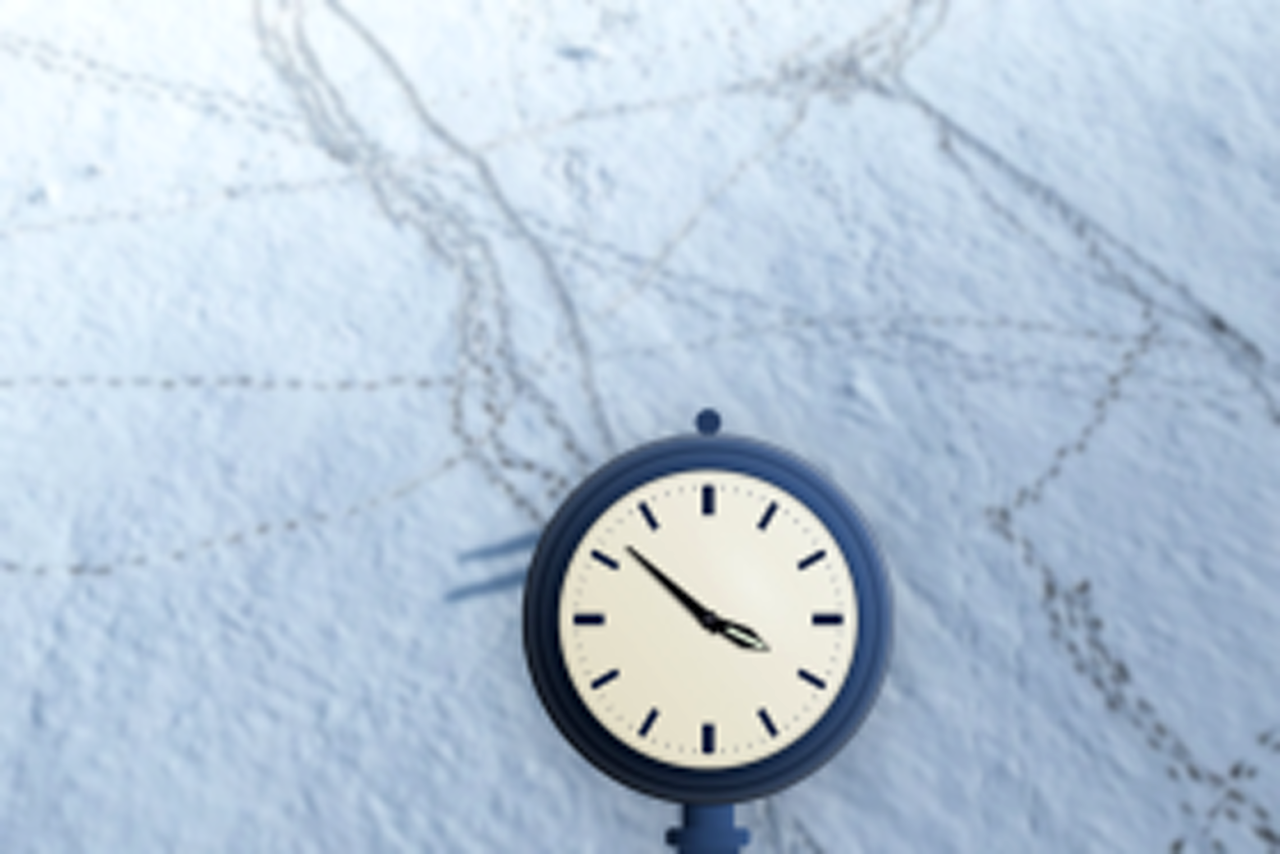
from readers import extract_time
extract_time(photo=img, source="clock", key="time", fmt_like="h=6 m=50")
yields h=3 m=52
